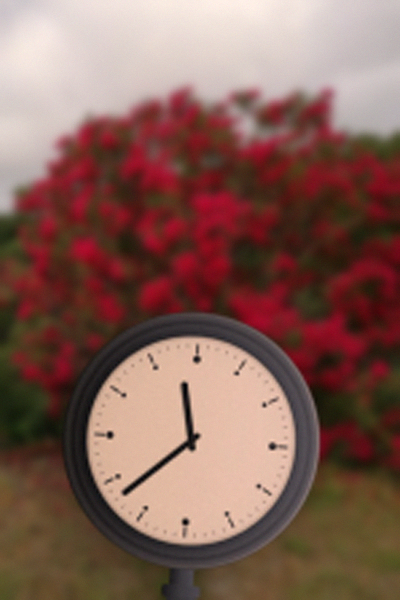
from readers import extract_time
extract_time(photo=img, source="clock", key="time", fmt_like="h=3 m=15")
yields h=11 m=38
